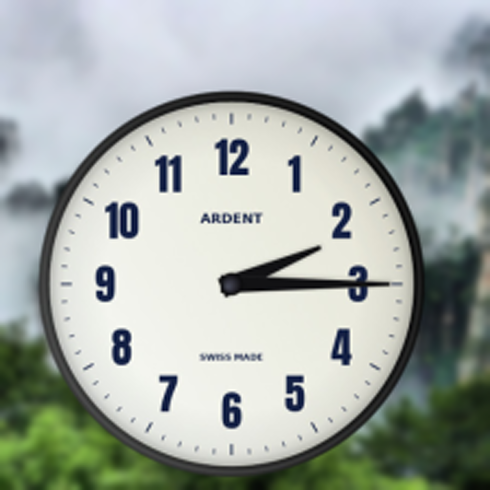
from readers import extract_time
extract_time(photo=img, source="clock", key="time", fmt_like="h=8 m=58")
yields h=2 m=15
